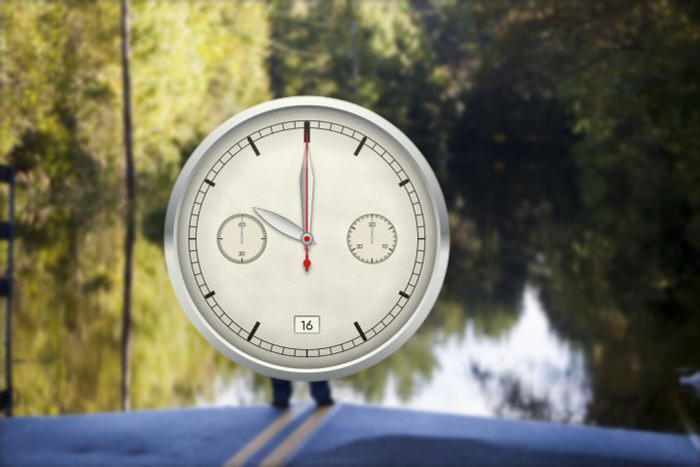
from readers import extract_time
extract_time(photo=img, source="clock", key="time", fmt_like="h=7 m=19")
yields h=10 m=0
